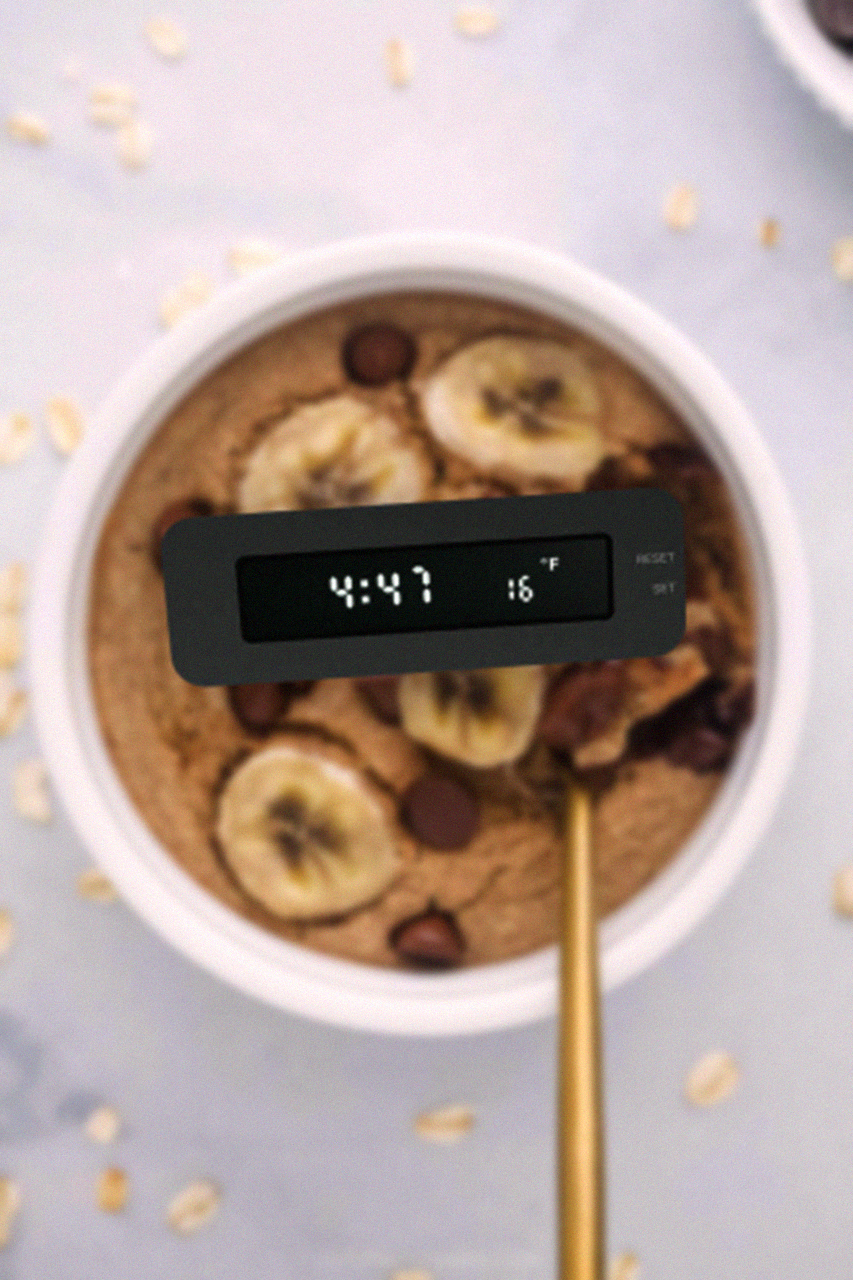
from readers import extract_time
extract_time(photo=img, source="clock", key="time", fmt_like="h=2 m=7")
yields h=4 m=47
